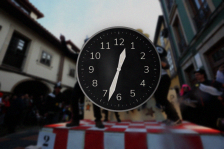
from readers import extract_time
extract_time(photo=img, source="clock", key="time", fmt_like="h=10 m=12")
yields h=12 m=33
